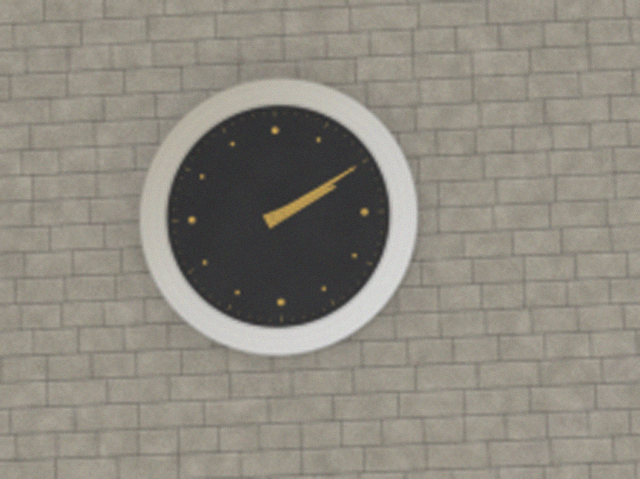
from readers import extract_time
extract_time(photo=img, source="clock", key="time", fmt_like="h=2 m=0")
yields h=2 m=10
